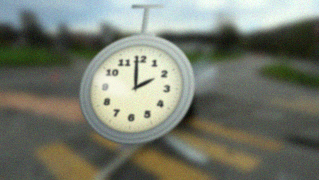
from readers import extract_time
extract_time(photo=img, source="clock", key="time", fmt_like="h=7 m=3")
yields h=1 m=59
